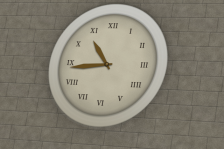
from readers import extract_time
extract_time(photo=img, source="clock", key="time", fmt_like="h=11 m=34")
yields h=10 m=44
